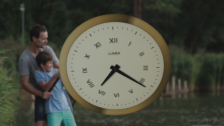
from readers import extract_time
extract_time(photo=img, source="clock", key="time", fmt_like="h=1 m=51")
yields h=7 m=21
